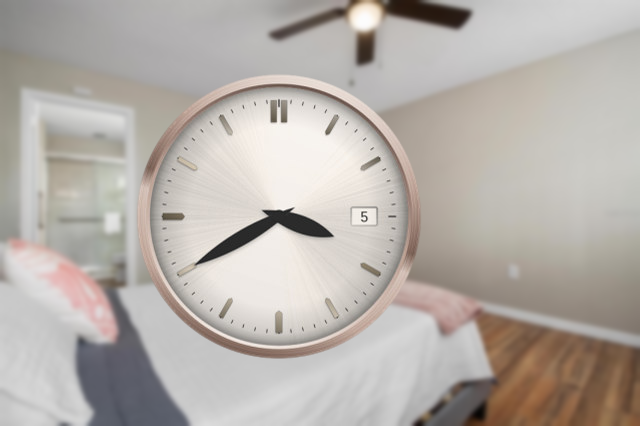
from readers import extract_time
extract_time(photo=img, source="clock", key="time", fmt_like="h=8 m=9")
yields h=3 m=40
